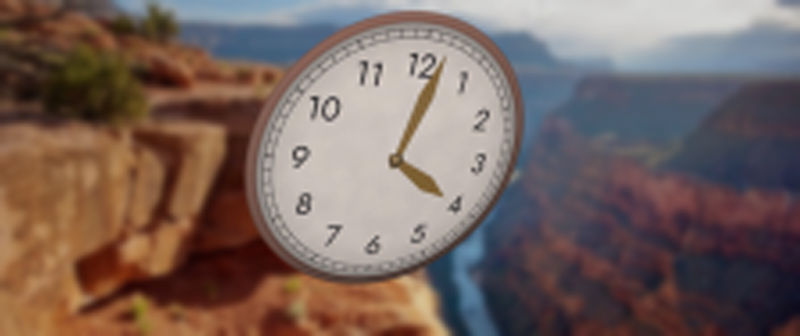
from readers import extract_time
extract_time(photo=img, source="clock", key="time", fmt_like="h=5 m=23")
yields h=4 m=2
